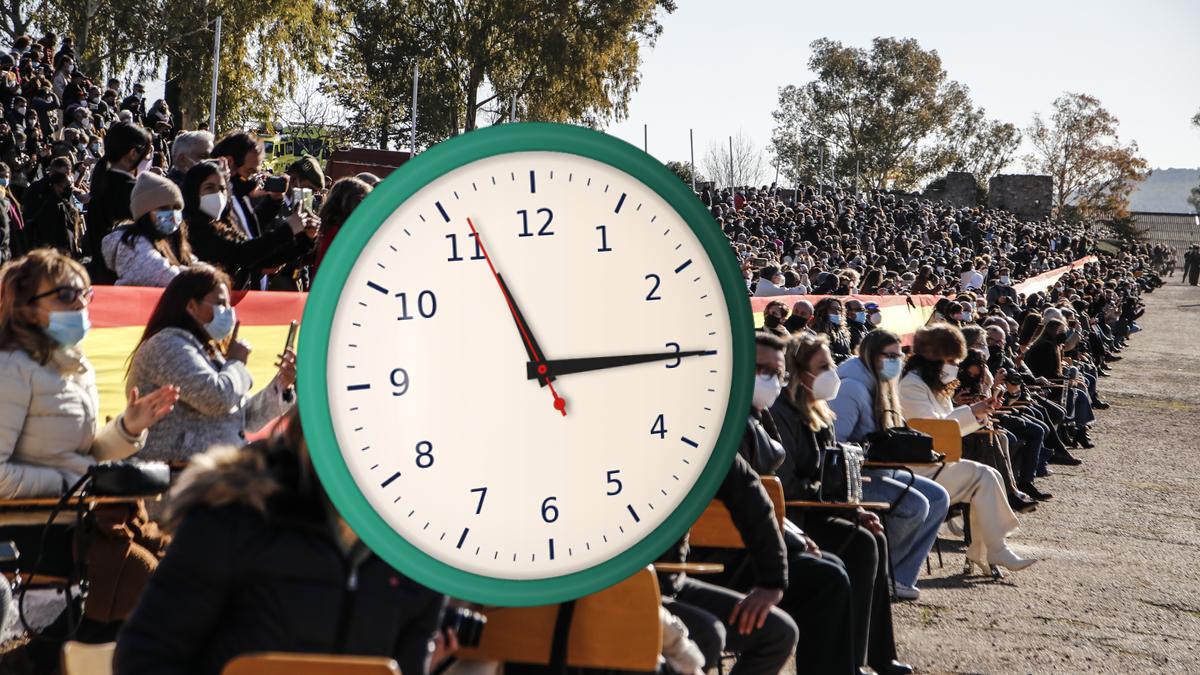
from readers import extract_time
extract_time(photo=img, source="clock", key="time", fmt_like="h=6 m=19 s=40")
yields h=11 m=14 s=56
